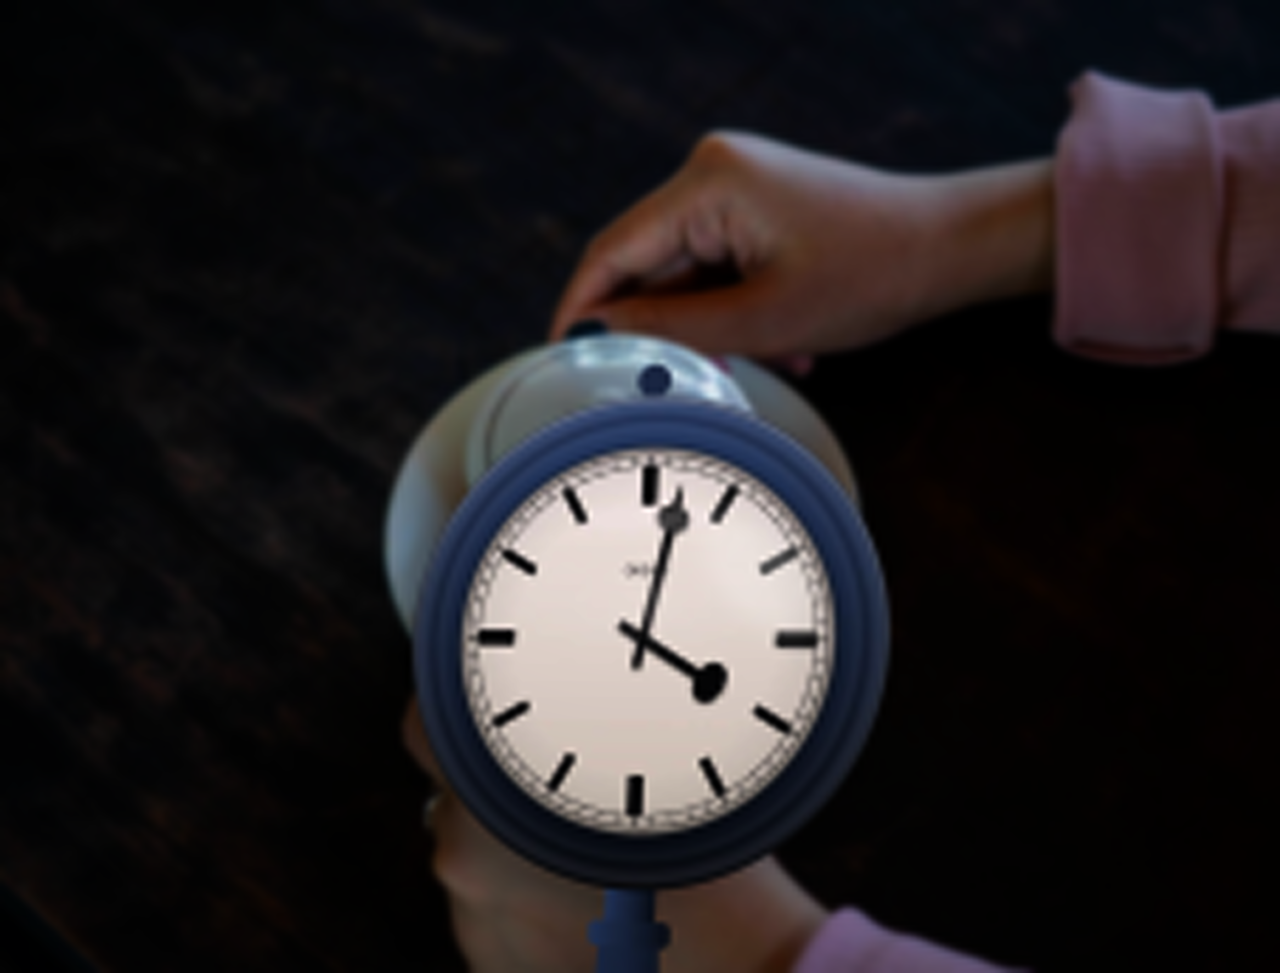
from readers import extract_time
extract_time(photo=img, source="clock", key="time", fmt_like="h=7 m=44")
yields h=4 m=2
